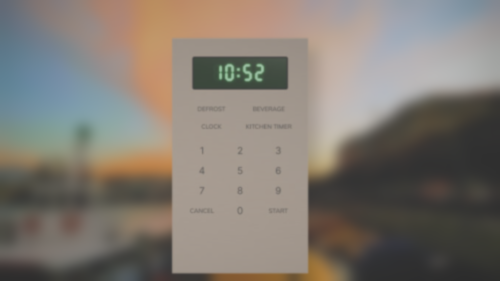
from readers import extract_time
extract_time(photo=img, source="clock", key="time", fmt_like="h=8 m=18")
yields h=10 m=52
